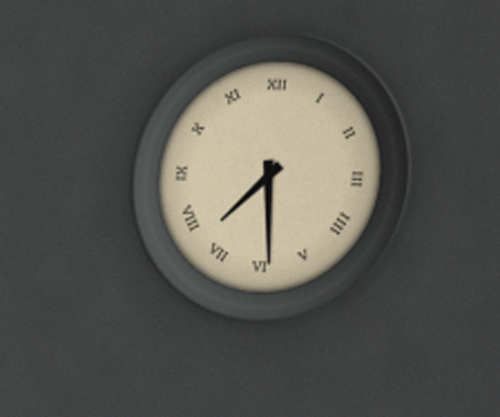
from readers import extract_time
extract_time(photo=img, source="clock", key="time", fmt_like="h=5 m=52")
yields h=7 m=29
